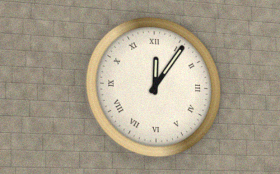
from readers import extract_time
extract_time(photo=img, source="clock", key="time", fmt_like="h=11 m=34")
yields h=12 m=6
